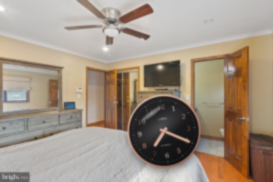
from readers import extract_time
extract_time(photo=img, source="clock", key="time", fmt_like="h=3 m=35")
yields h=7 m=20
